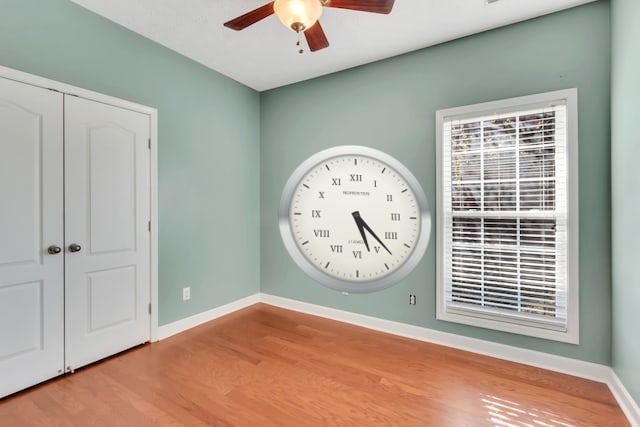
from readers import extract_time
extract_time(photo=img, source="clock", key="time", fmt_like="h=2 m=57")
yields h=5 m=23
